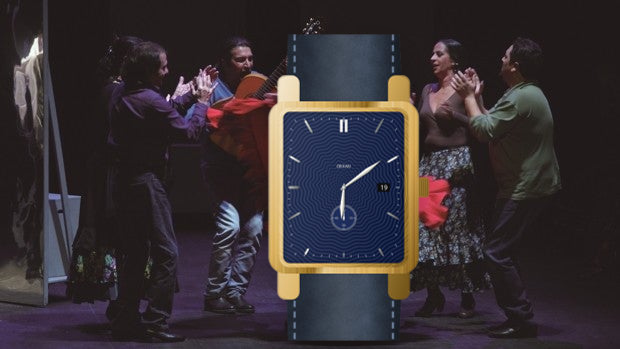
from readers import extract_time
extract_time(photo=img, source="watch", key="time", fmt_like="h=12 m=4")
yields h=6 m=9
